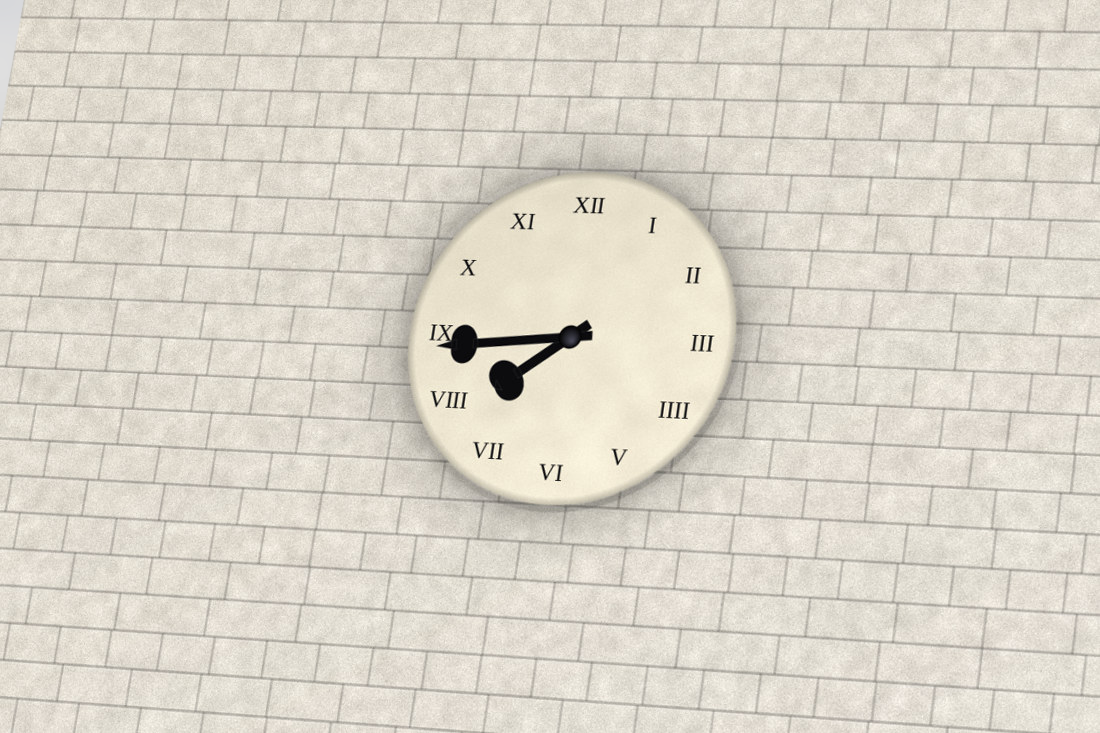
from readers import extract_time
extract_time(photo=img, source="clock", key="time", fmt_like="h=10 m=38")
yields h=7 m=44
